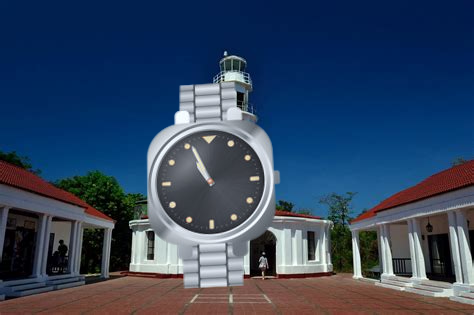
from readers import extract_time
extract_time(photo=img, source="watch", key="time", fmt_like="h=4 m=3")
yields h=10 m=56
